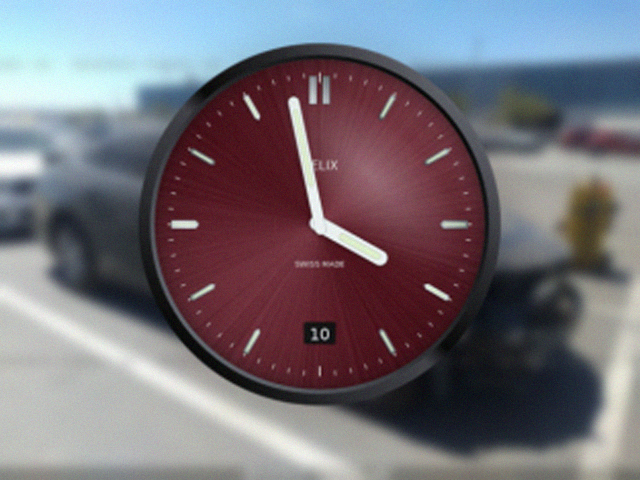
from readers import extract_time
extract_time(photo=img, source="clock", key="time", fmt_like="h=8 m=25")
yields h=3 m=58
